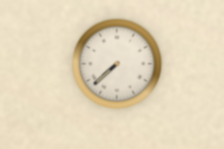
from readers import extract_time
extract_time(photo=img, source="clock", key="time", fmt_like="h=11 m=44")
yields h=7 m=38
